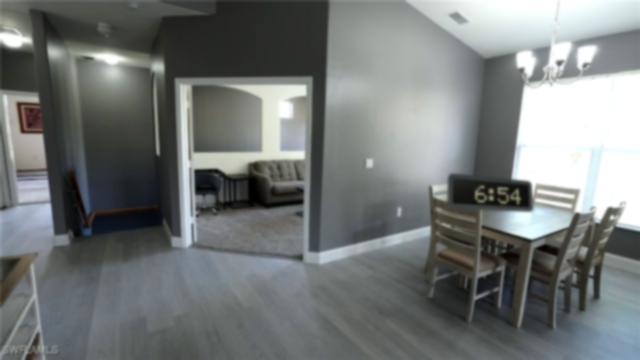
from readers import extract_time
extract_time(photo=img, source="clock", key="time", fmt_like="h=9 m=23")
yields h=6 m=54
